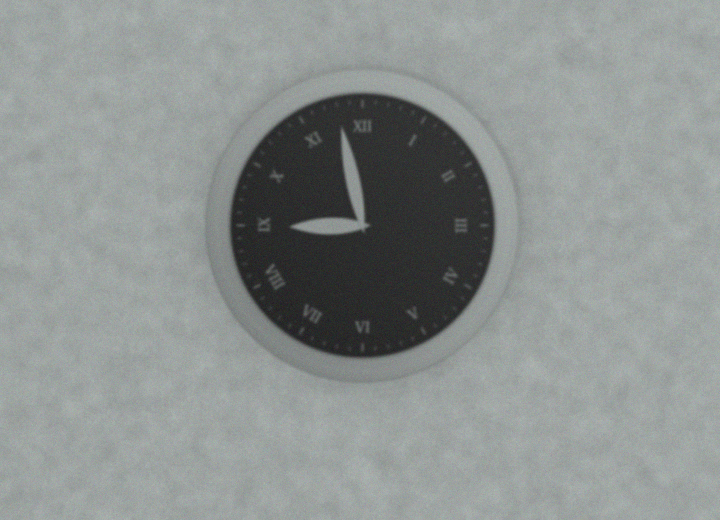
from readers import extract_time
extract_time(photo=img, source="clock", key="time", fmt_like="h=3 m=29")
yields h=8 m=58
